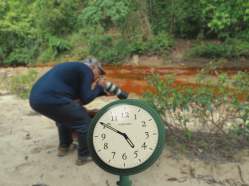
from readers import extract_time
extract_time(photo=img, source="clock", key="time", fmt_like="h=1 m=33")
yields h=4 m=50
